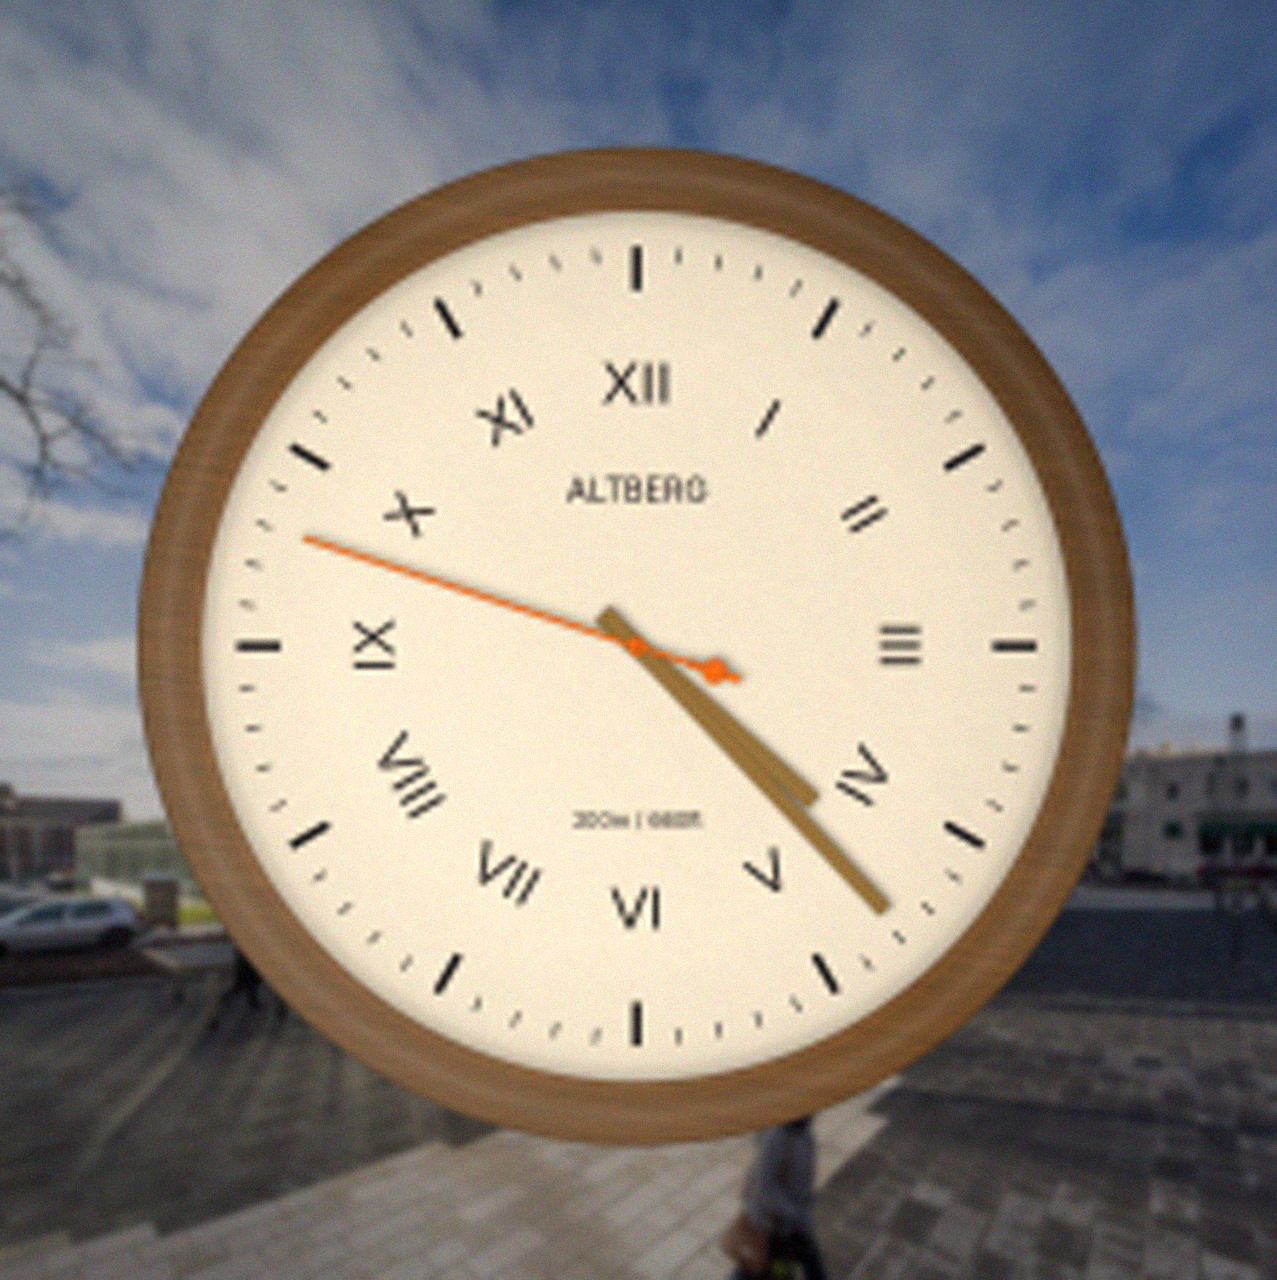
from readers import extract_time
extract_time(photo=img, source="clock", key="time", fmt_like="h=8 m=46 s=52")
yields h=4 m=22 s=48
